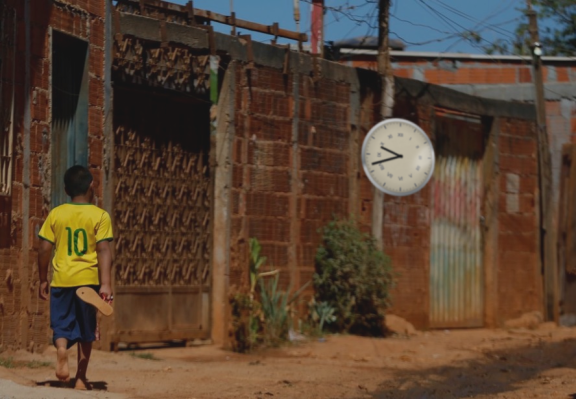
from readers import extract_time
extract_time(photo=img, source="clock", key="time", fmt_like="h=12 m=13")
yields h=9 m=42
